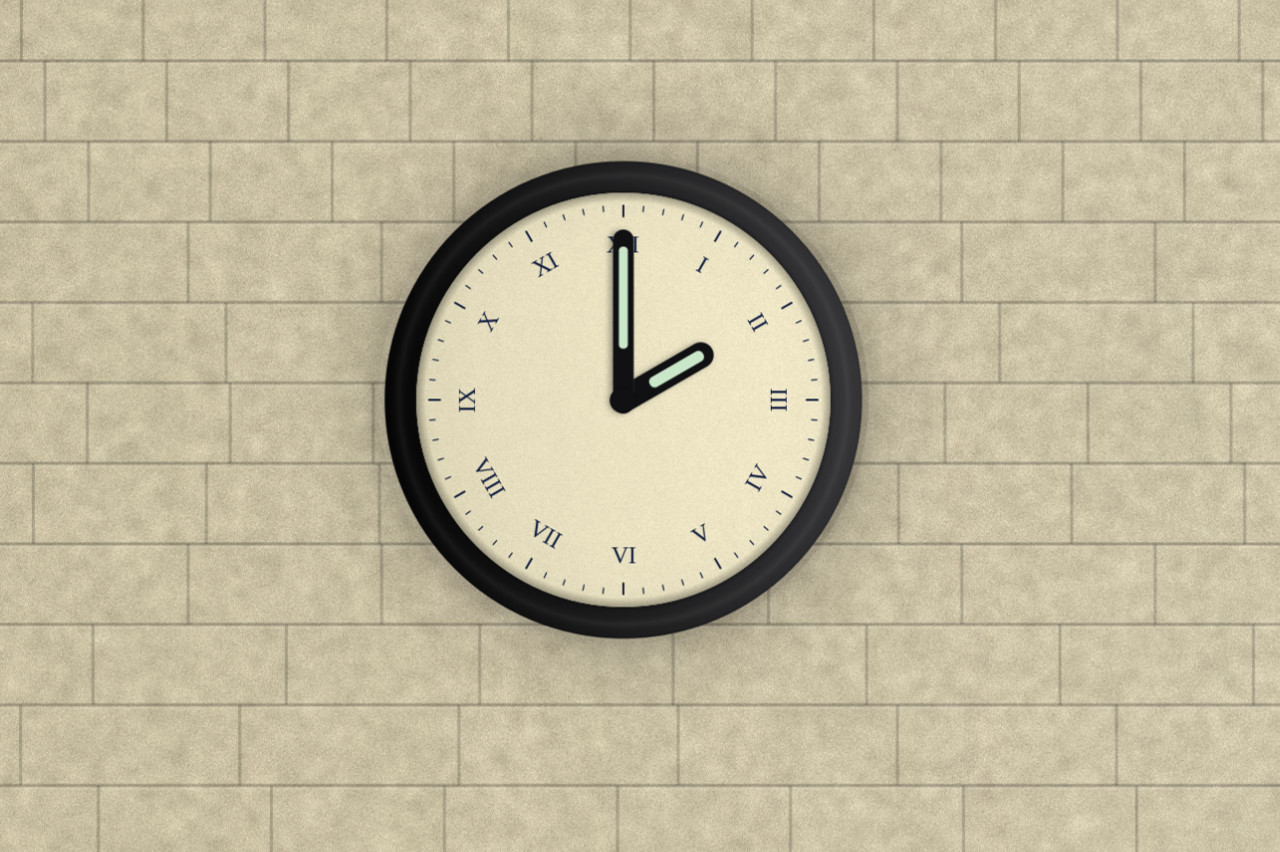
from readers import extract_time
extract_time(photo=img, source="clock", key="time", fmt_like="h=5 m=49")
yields h=2 m=0
